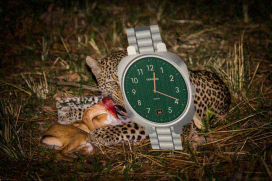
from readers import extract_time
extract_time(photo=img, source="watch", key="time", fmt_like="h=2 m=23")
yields h=12 m=19
